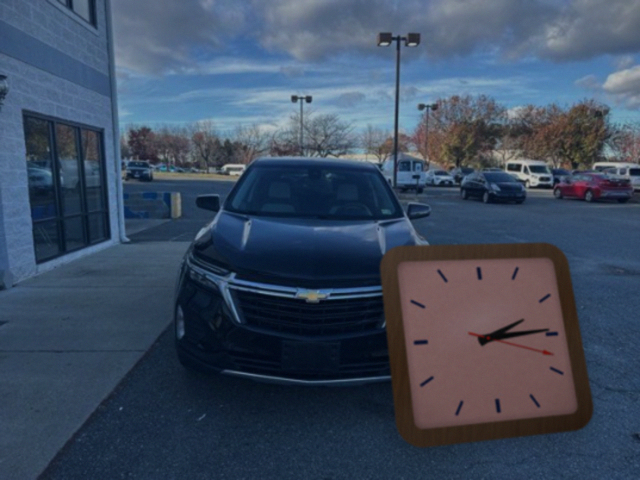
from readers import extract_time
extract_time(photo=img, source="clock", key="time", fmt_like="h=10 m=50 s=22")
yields h=2 m=14 s=18
